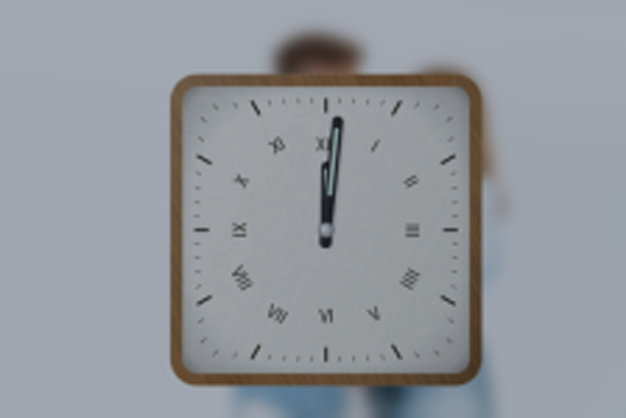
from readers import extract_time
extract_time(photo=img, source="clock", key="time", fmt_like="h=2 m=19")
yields h=12 m=1
